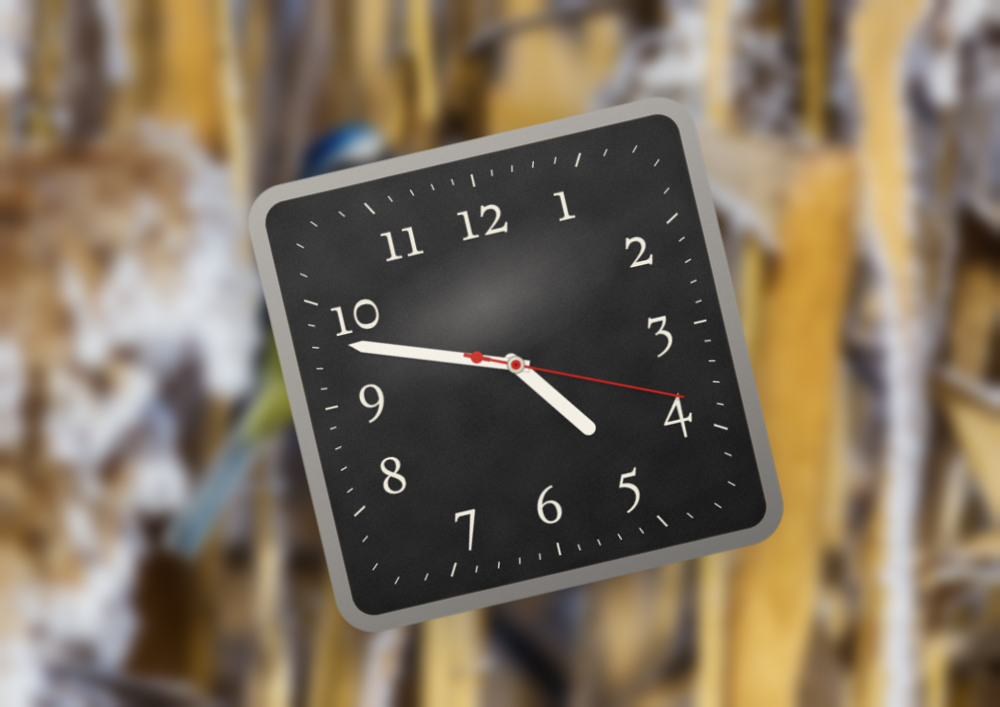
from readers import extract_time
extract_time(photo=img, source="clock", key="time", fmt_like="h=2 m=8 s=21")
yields h=4 m=48 s=19
